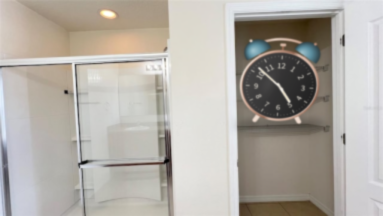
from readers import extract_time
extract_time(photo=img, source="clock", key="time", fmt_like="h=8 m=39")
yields h=4 m=52
